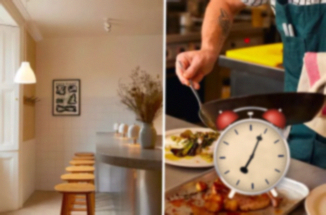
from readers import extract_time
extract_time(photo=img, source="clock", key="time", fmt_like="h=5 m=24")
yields h=7 m=4
